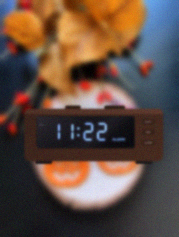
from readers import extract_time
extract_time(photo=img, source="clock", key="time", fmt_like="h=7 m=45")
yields h=11 m=22
